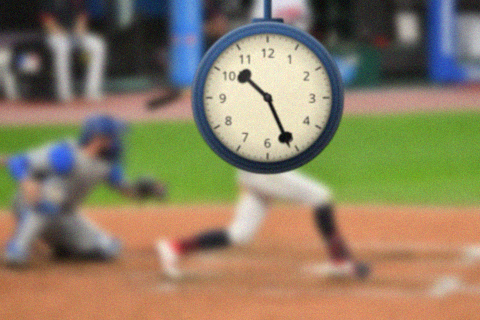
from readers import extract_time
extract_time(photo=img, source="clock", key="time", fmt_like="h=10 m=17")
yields h=10 m=26
